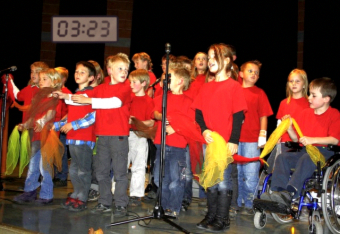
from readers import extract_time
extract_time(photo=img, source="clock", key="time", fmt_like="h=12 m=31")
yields h=3 m=23
